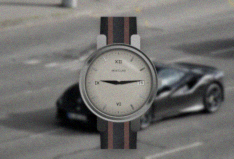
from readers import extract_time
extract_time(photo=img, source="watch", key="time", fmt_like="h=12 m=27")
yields h=9 m=14
